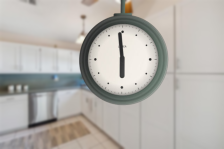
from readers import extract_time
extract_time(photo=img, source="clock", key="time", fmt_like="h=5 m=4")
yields h=5 m=59
